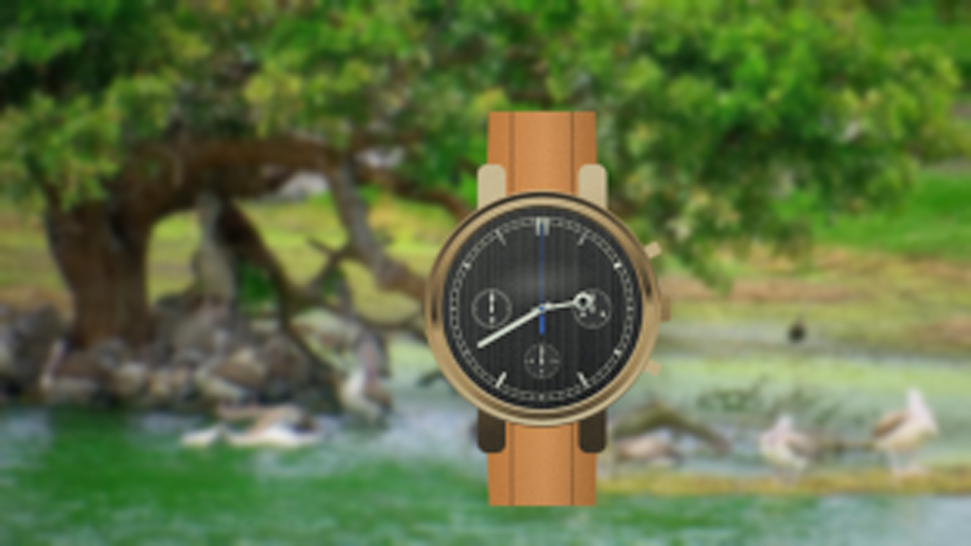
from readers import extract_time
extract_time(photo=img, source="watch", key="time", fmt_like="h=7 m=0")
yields h=2 m=40
